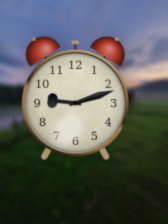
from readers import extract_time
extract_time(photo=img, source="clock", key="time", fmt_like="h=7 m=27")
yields h=9 m=12
